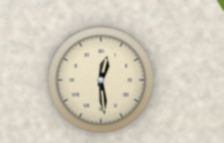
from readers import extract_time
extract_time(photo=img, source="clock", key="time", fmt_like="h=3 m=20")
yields h=12 m=29
